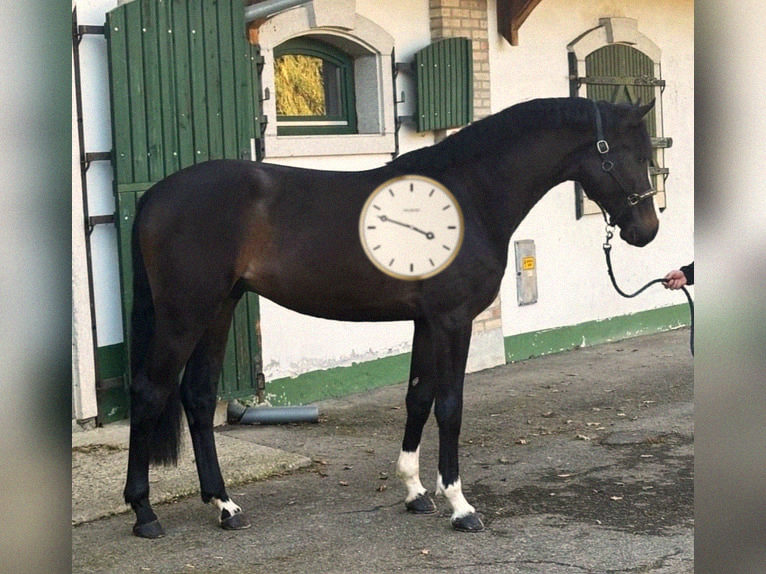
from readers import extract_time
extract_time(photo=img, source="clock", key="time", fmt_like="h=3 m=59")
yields h=3 m=48
